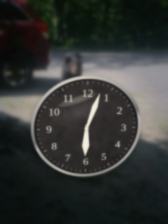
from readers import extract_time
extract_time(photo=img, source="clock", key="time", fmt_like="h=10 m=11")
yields h=6 m=3
